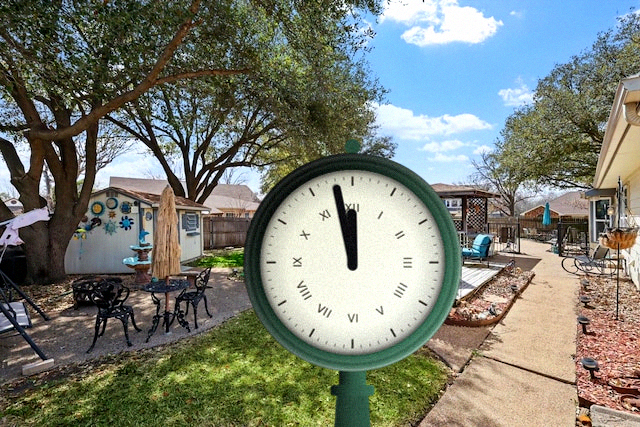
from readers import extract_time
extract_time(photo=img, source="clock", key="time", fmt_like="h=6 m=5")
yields h=11 m=58
